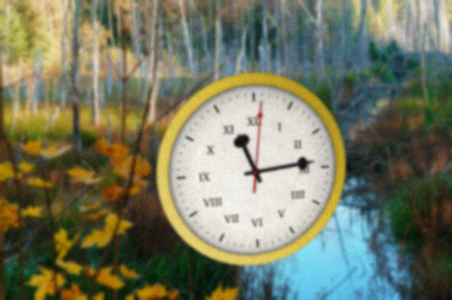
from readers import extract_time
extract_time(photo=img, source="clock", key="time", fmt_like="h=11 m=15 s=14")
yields h=11 m=14 s=1
